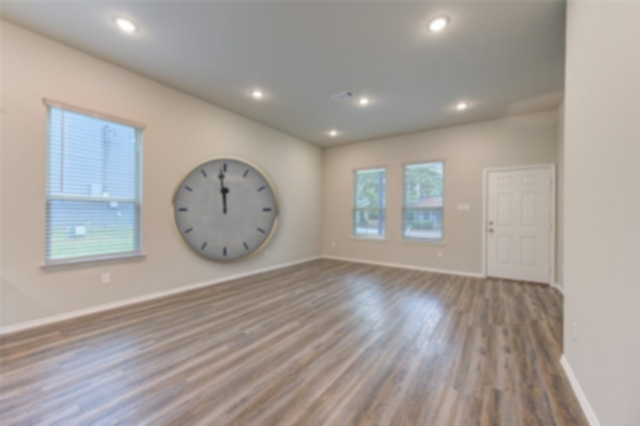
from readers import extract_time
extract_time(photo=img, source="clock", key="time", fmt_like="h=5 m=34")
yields h=11 m=59
